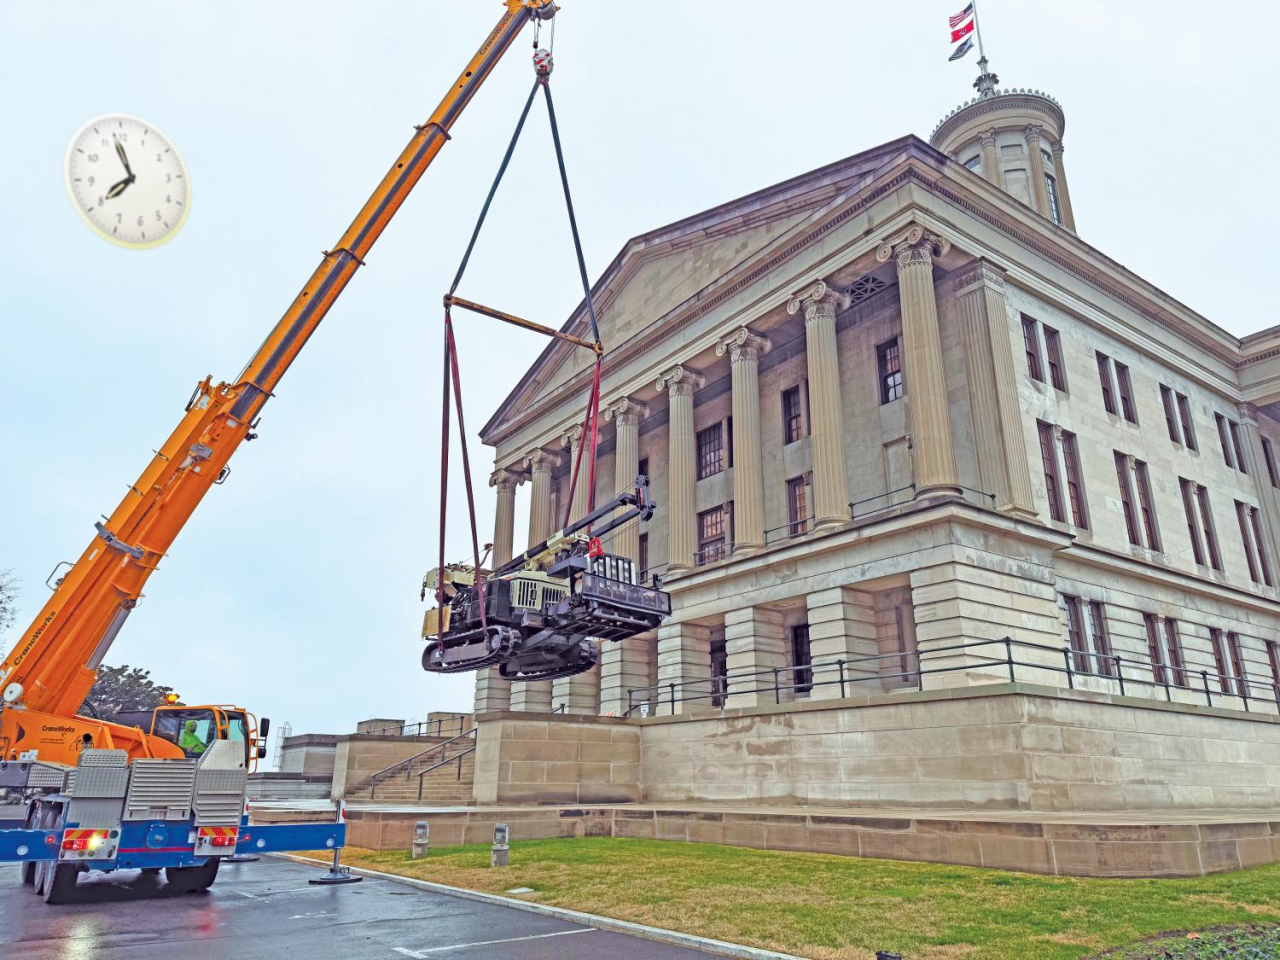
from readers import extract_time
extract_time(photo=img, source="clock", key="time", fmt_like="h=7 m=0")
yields h=7 m=58
